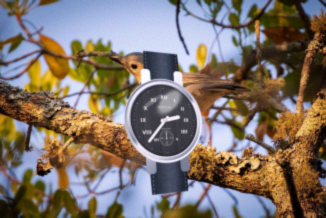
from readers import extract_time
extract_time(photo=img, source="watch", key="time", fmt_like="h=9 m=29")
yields h=2 m=37
